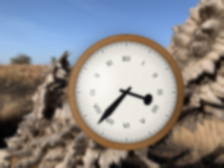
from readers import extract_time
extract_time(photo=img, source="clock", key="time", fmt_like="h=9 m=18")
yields h=3 m=37
